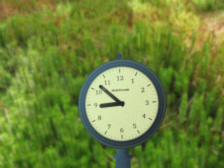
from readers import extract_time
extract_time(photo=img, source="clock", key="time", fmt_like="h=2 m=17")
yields h=8 m=52
